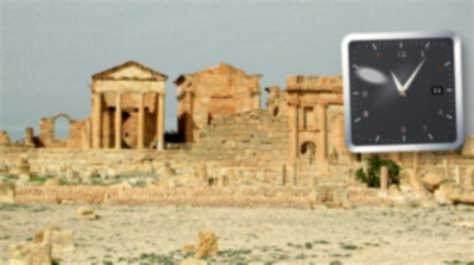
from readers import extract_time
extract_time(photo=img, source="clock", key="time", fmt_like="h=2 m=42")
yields h=11 m=6
